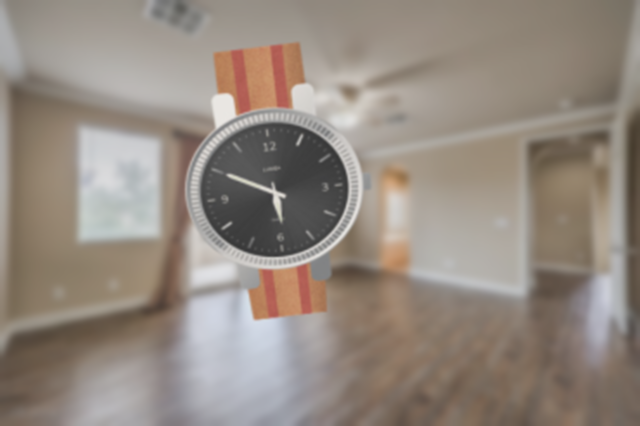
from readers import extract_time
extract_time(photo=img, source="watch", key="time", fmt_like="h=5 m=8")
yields h=5 m=50
